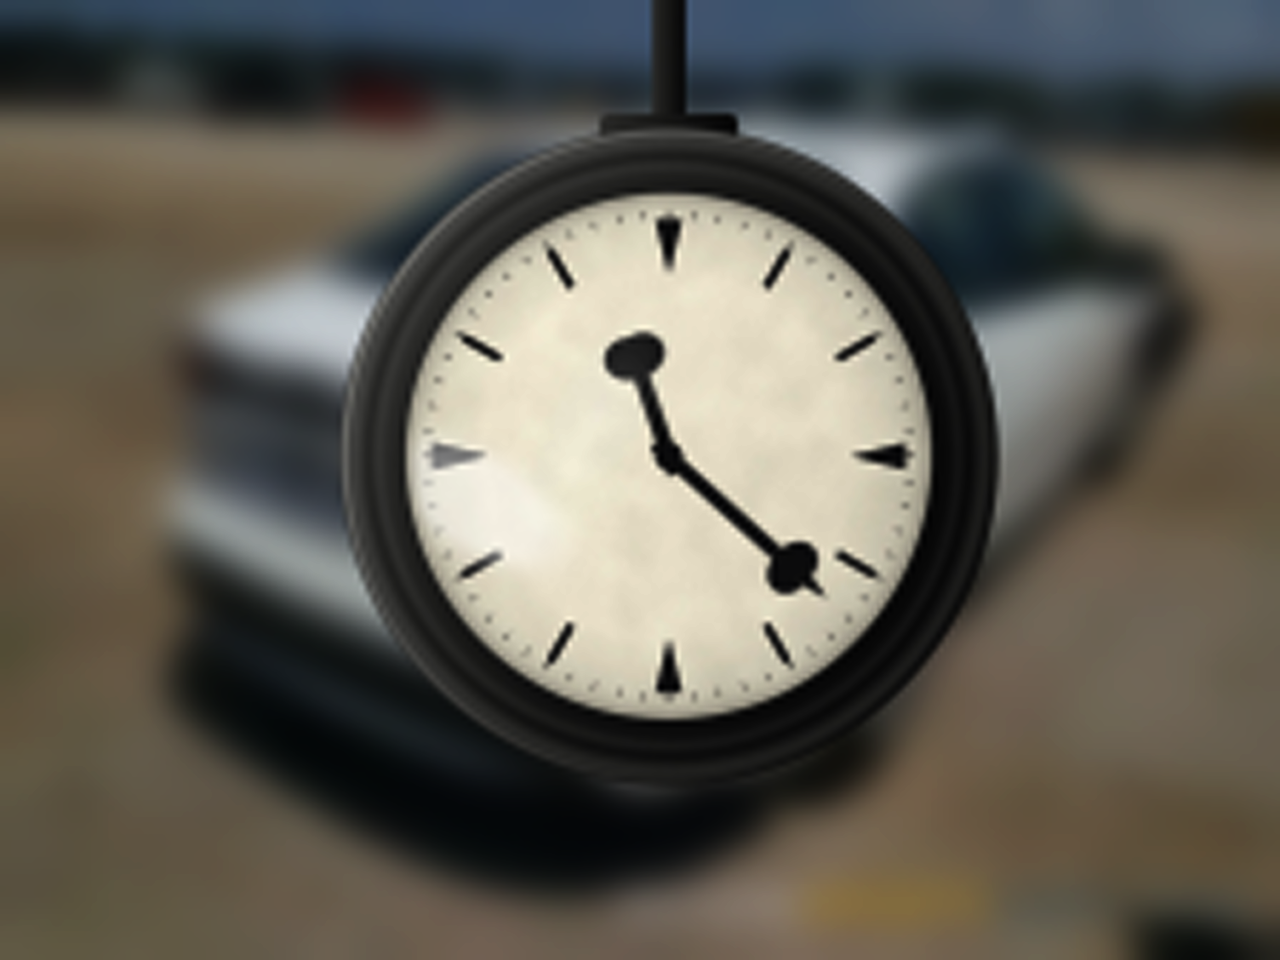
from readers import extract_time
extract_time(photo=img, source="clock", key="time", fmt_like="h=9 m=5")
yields h=11 m=22
